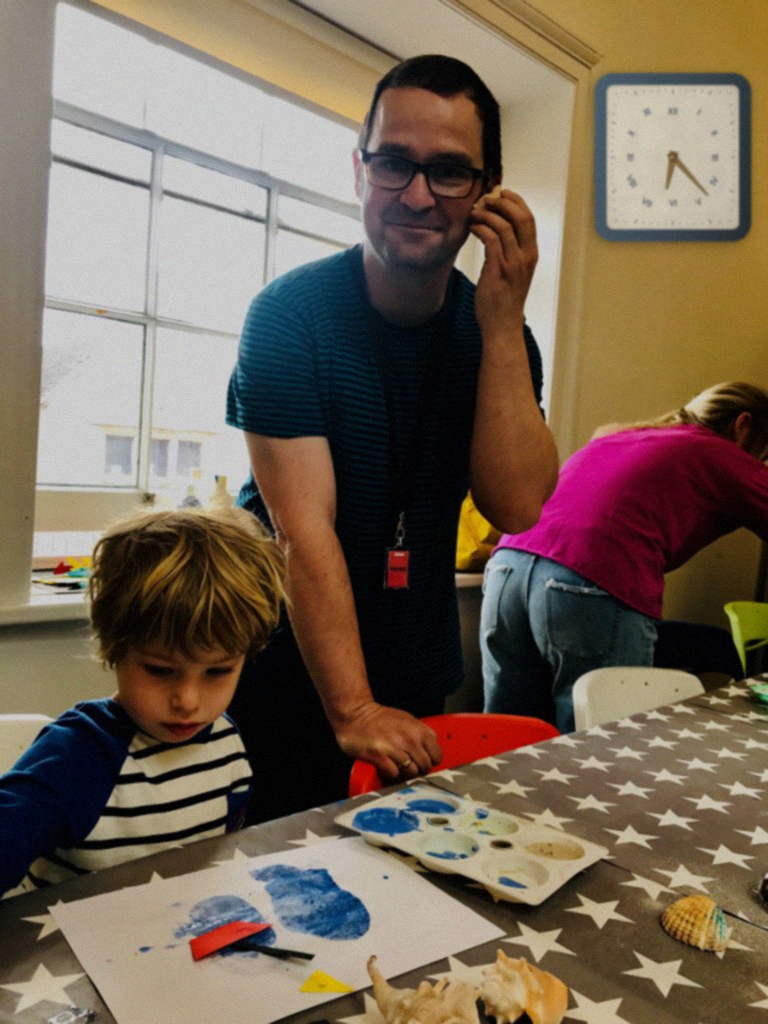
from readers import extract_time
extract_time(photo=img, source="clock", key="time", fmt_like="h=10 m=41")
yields h=6 m=23
